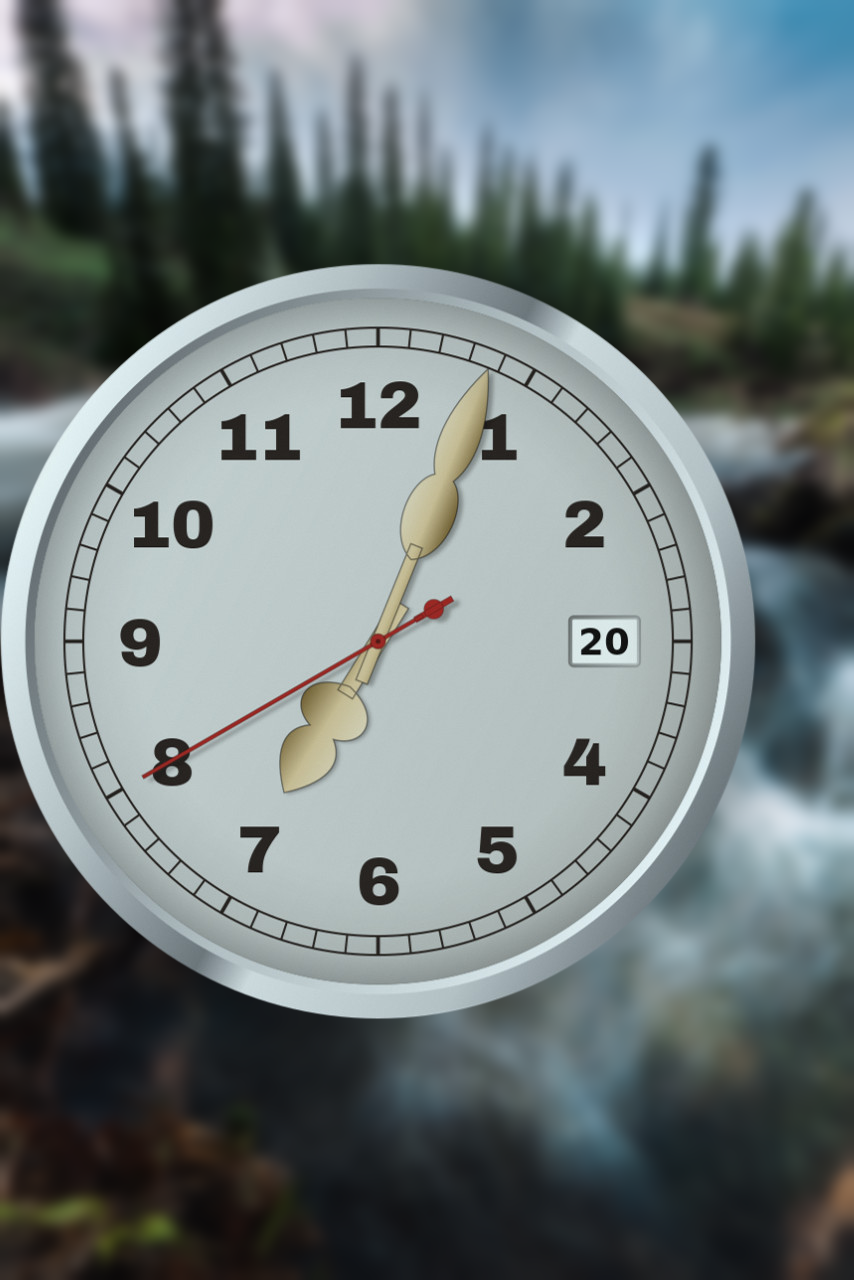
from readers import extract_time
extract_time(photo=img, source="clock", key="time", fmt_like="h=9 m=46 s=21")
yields h=7 m=3 s=40
